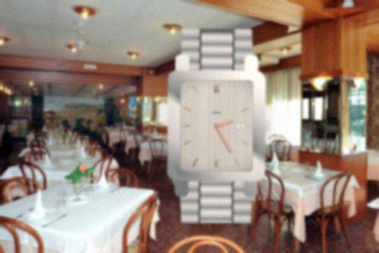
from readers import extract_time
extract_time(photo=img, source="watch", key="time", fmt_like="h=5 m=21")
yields h=2 m=25
